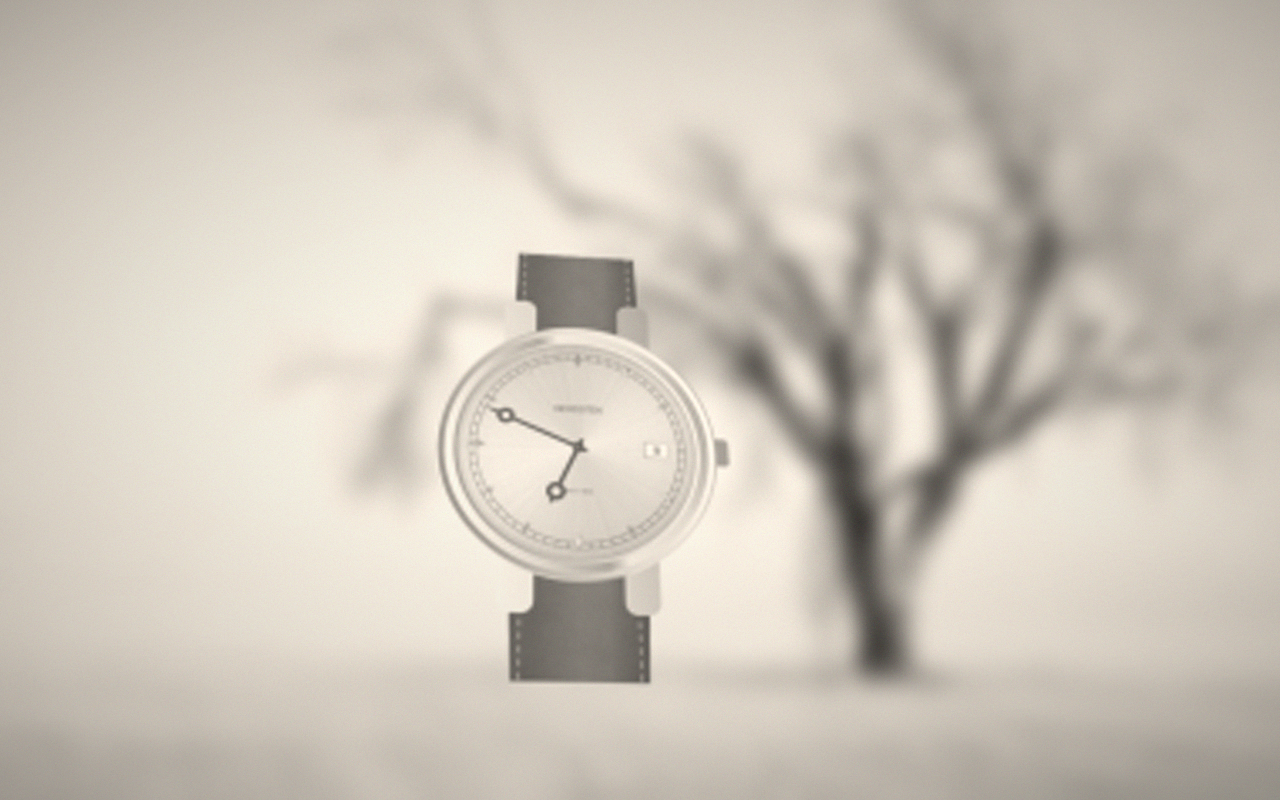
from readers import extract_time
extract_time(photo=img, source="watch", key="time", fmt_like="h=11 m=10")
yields h=6 m=49
